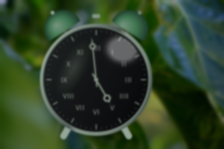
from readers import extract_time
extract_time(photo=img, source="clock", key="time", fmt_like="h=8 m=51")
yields h=4 m=59
